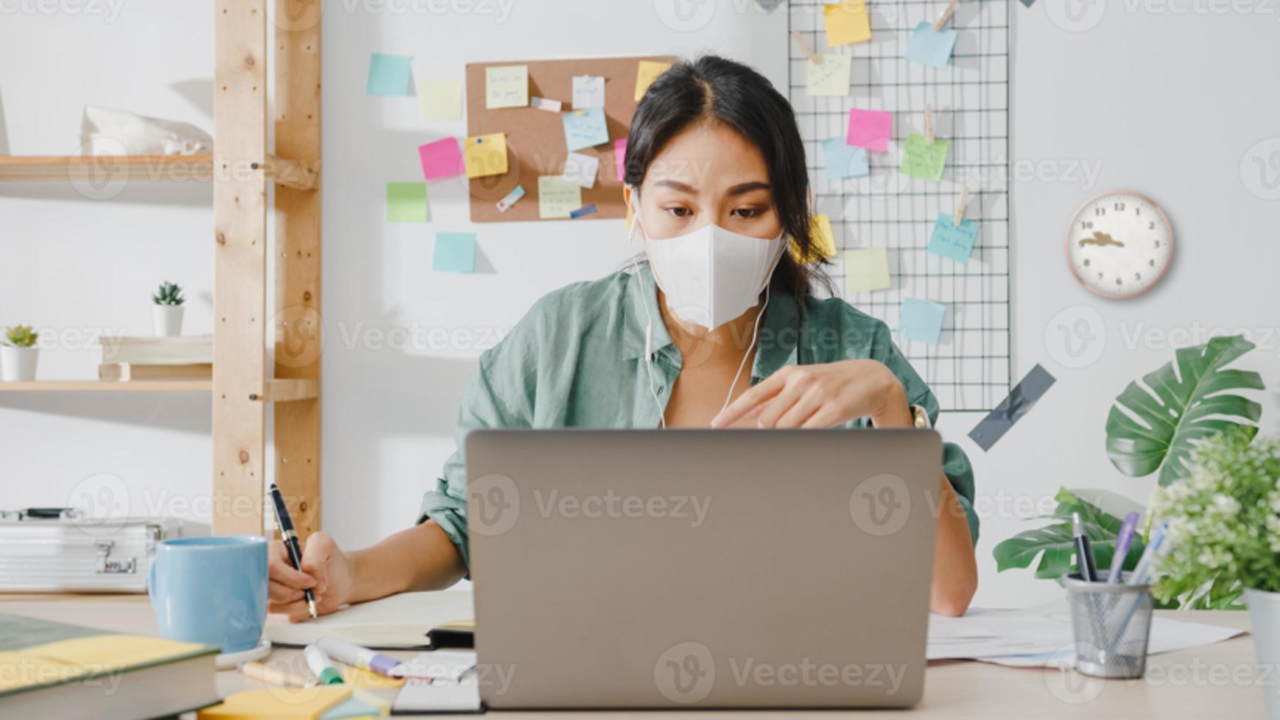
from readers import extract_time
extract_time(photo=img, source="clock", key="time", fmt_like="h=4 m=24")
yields h=9 m=46
